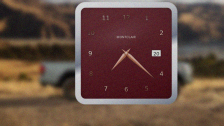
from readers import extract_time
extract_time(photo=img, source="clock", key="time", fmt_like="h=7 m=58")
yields h=7 m=22
